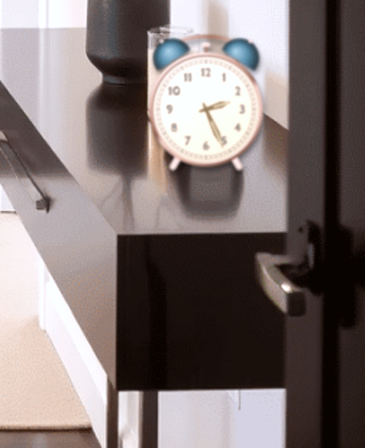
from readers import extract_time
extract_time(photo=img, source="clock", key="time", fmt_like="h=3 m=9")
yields h=2 m=26
